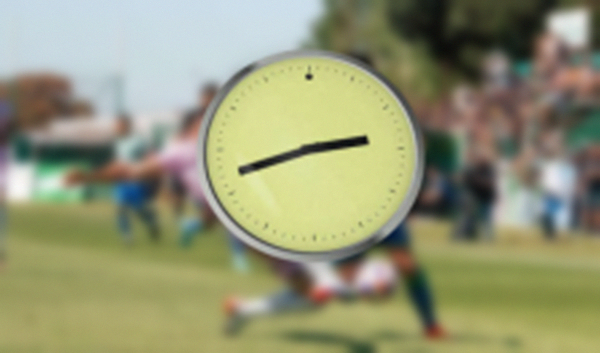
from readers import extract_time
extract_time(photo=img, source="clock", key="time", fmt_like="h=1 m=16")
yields h=2 m=42
